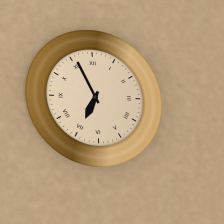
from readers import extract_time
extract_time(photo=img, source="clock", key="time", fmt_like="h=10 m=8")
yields h=6 m=56
